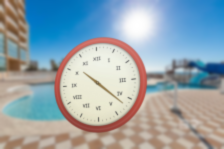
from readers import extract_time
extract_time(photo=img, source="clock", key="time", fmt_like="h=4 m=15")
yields h=10 m=22
